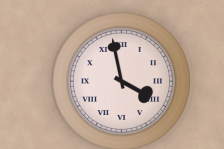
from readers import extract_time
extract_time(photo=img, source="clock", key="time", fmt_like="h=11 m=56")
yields h=3 m=58
